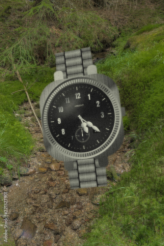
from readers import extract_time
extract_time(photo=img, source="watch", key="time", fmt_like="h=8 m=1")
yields h=5 m=22
